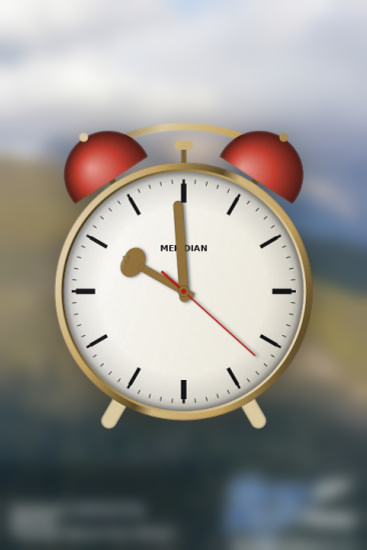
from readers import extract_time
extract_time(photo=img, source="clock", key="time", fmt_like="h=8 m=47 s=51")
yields h=9 m=59 s=22
